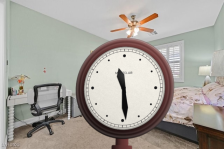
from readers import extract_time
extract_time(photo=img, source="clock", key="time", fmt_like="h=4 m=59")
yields h=11 m=29
